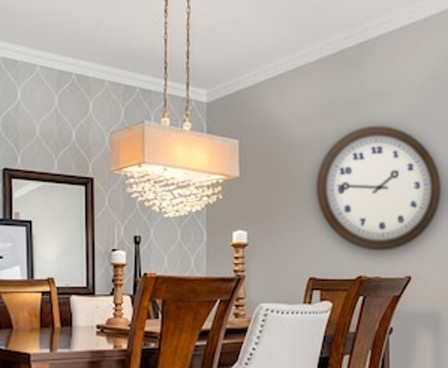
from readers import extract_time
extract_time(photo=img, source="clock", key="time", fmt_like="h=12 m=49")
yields h=1 m=46
